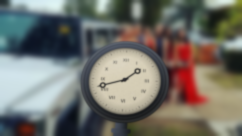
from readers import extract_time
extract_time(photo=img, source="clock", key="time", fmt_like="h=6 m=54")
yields h=1 m=42
